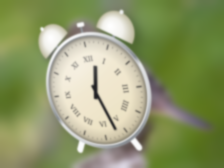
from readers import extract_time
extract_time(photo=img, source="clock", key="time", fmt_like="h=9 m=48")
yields h=12 m=27
